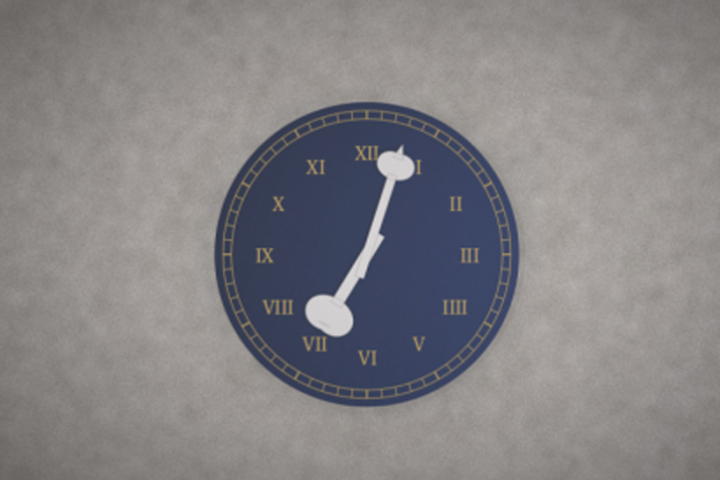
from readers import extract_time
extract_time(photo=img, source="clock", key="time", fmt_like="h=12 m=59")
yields h=7 m=3
